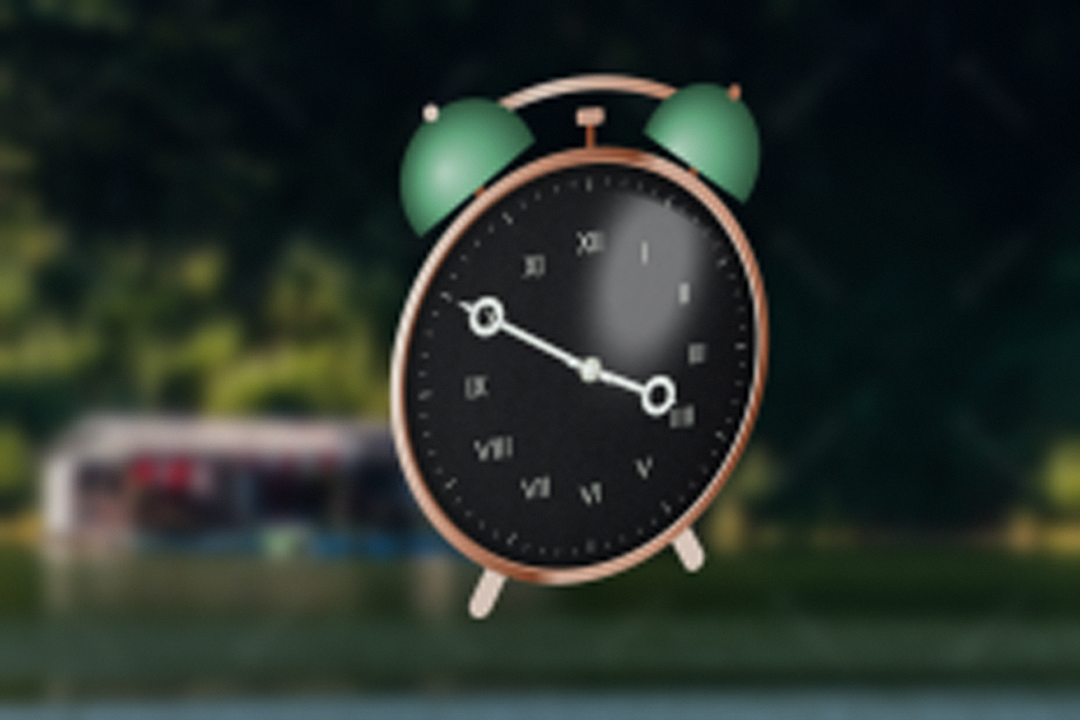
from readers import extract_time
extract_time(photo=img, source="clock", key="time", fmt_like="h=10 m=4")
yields h=3 m=50
